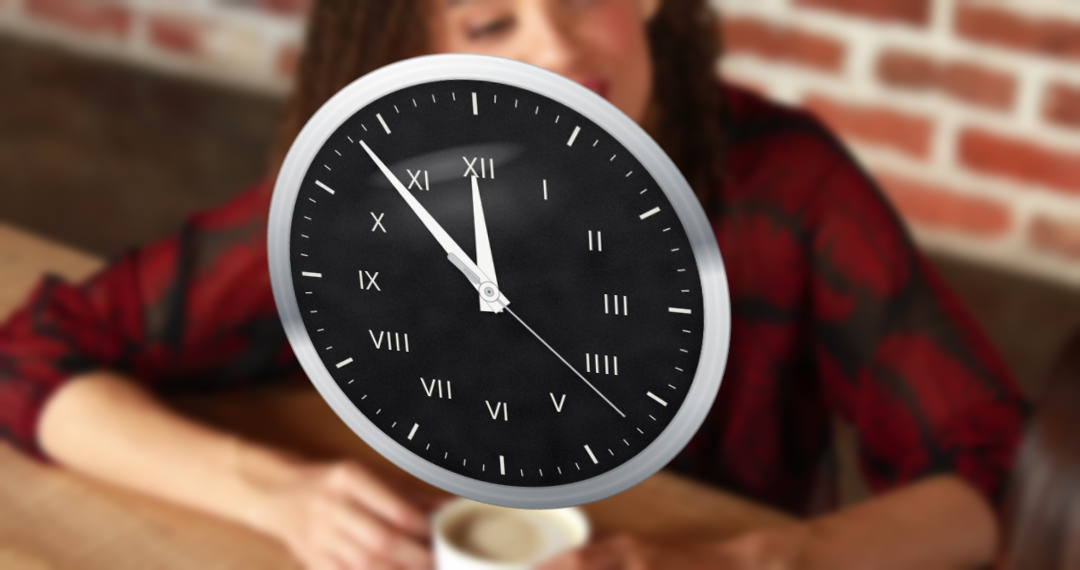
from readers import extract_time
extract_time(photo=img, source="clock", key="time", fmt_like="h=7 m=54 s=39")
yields h=11 m=53 s=22
